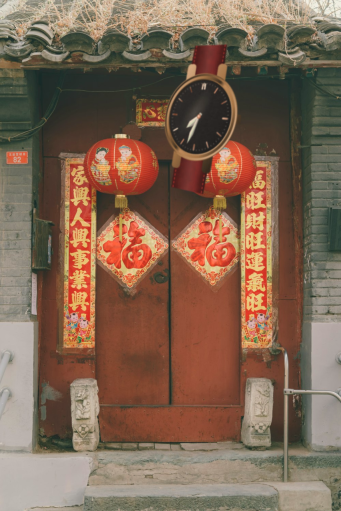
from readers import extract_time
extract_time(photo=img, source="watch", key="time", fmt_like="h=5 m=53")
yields h=7 m=33
